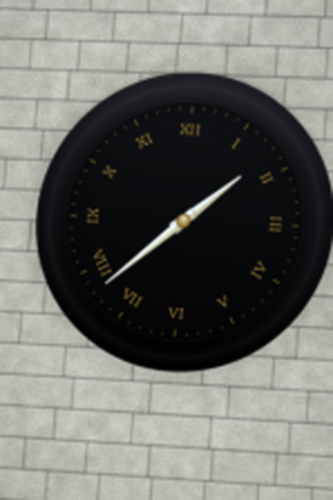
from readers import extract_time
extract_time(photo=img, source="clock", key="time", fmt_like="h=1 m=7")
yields h=1 m=38
